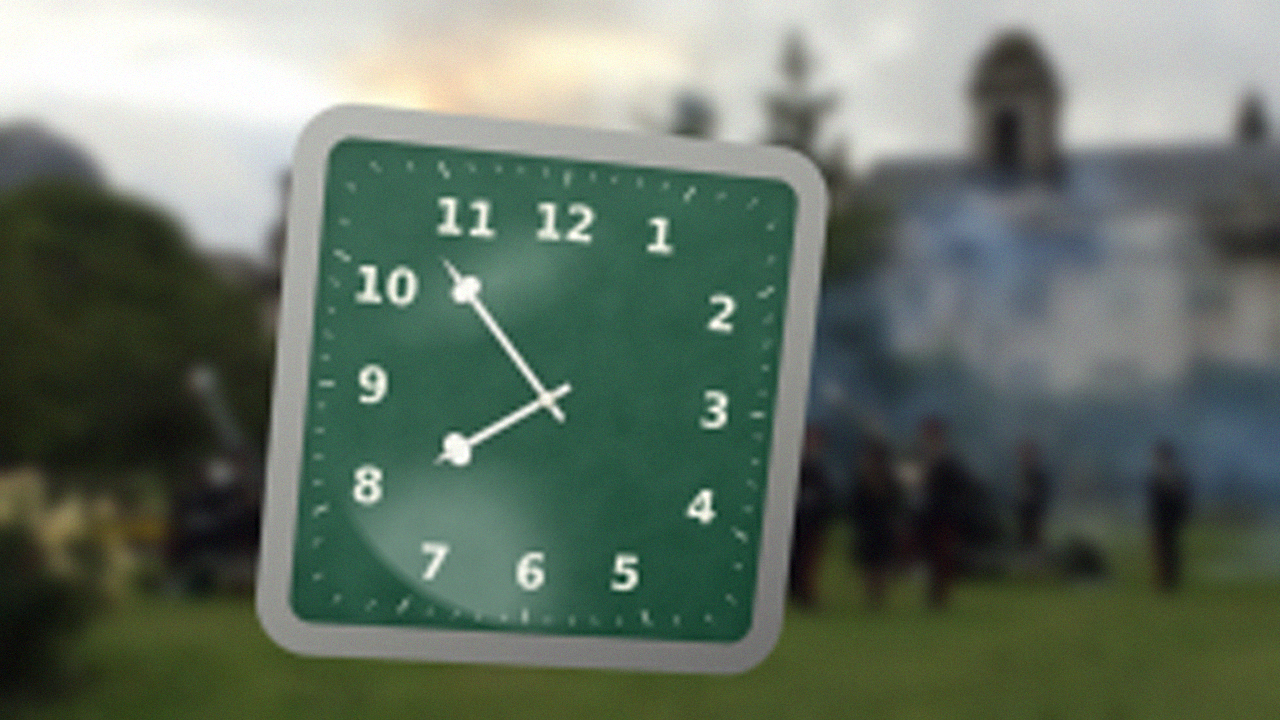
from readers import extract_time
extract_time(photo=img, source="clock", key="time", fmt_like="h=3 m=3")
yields h=7 m=53
